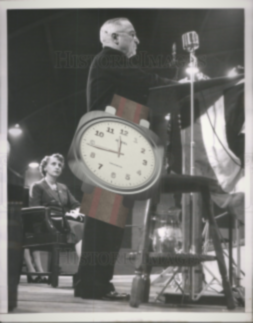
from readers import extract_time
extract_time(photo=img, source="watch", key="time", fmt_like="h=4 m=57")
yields h=11 m=44
